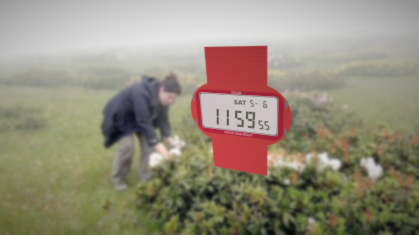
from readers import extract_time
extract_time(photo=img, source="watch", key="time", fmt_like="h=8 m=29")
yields h=11 m=59
